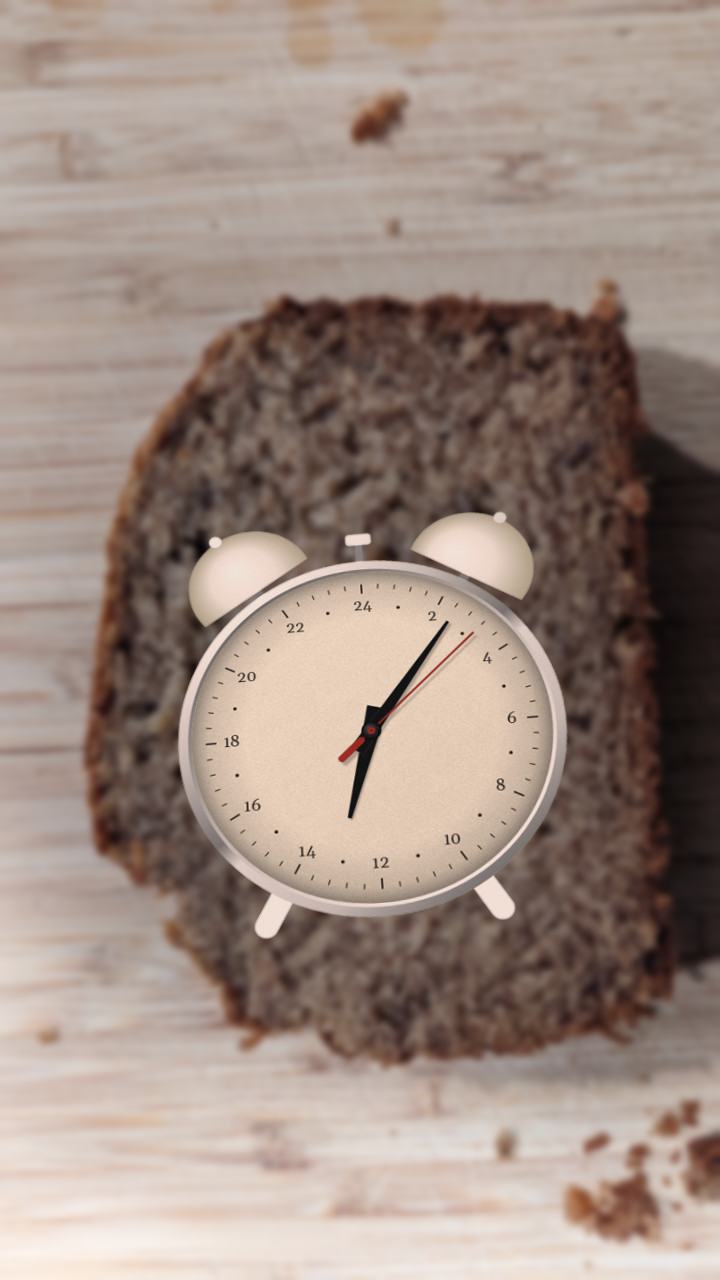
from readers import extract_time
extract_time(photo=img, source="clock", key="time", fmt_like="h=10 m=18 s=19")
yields h=13 m=6 s=8
